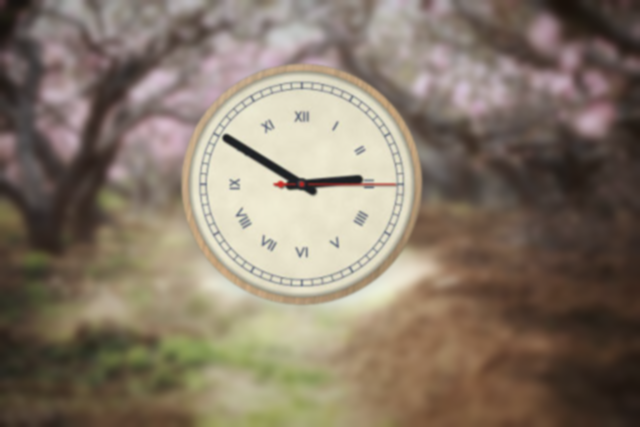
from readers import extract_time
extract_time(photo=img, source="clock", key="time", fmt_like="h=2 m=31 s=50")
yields h=2 m=50 s=15
